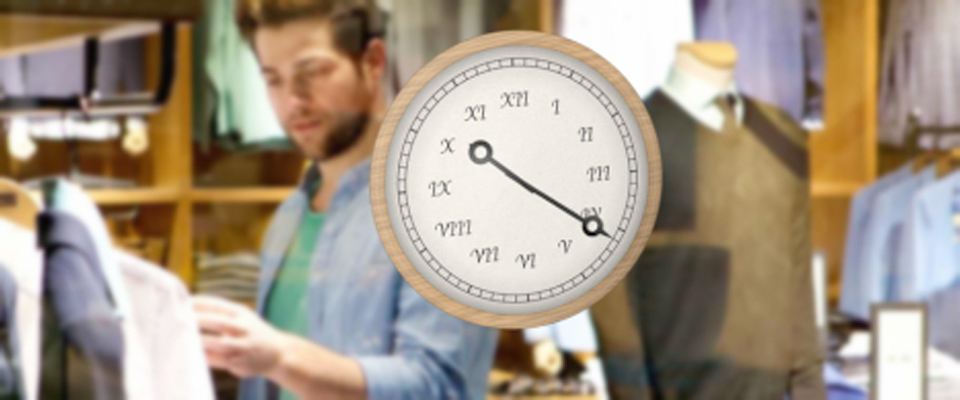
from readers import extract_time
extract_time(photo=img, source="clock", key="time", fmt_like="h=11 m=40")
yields h=10 m=21
